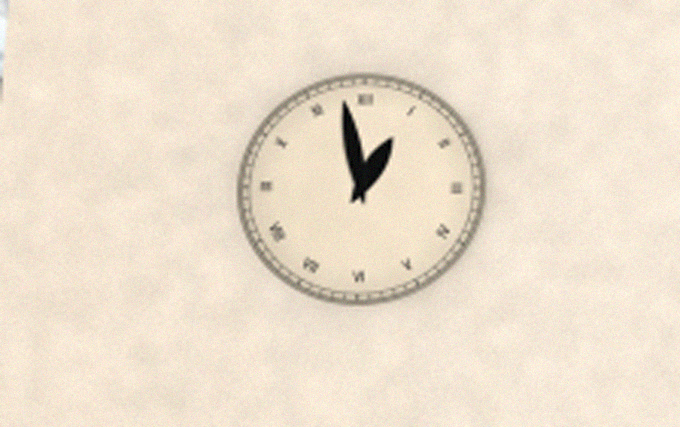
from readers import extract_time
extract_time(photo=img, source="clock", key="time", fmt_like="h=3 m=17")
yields h=12 m=58
